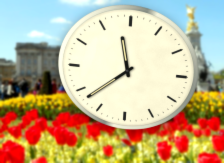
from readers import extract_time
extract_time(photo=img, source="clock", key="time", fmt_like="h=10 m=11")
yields h=11 m=38
